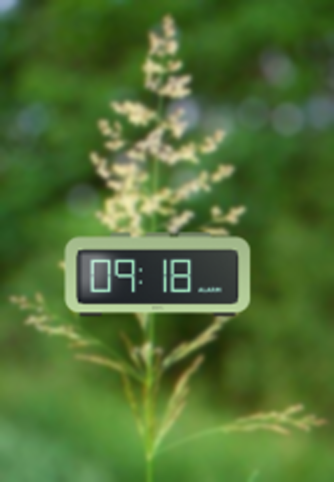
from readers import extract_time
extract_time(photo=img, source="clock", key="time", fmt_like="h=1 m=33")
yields h=9 m=18
